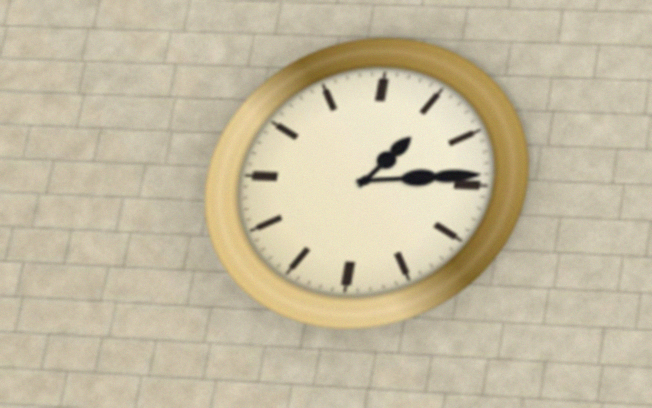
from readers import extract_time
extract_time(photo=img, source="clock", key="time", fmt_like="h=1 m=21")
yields h=1 m=14
